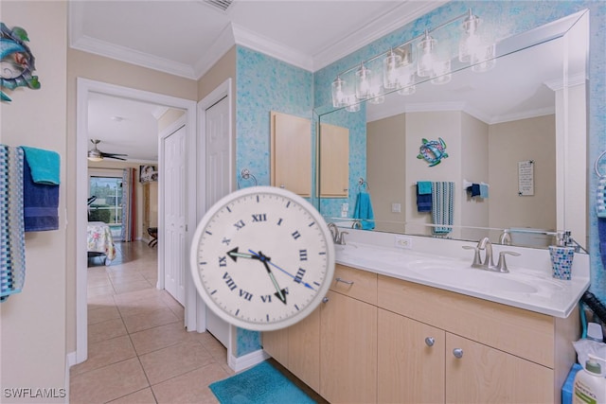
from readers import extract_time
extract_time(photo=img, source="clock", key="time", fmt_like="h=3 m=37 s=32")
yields h=9 m=26 s=21
